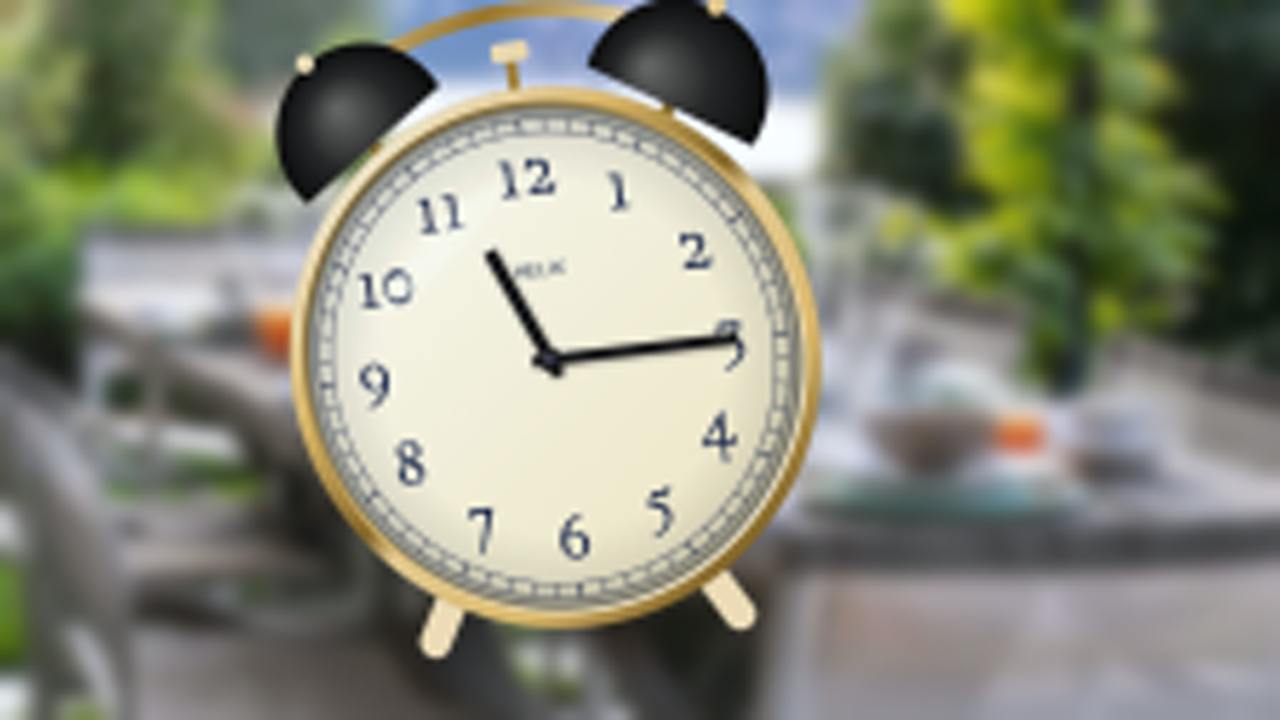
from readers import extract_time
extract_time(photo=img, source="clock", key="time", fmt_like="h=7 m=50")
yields h=11 m=15
